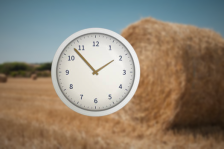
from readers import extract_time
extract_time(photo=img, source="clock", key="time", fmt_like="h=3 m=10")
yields h=1 m=53
